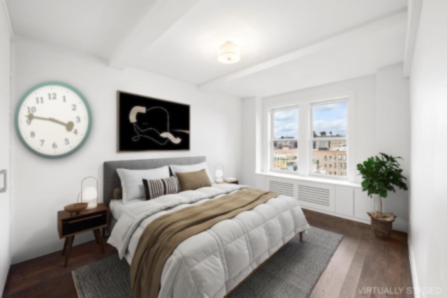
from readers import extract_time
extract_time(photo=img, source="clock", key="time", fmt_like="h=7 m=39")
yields h=3 m=47
